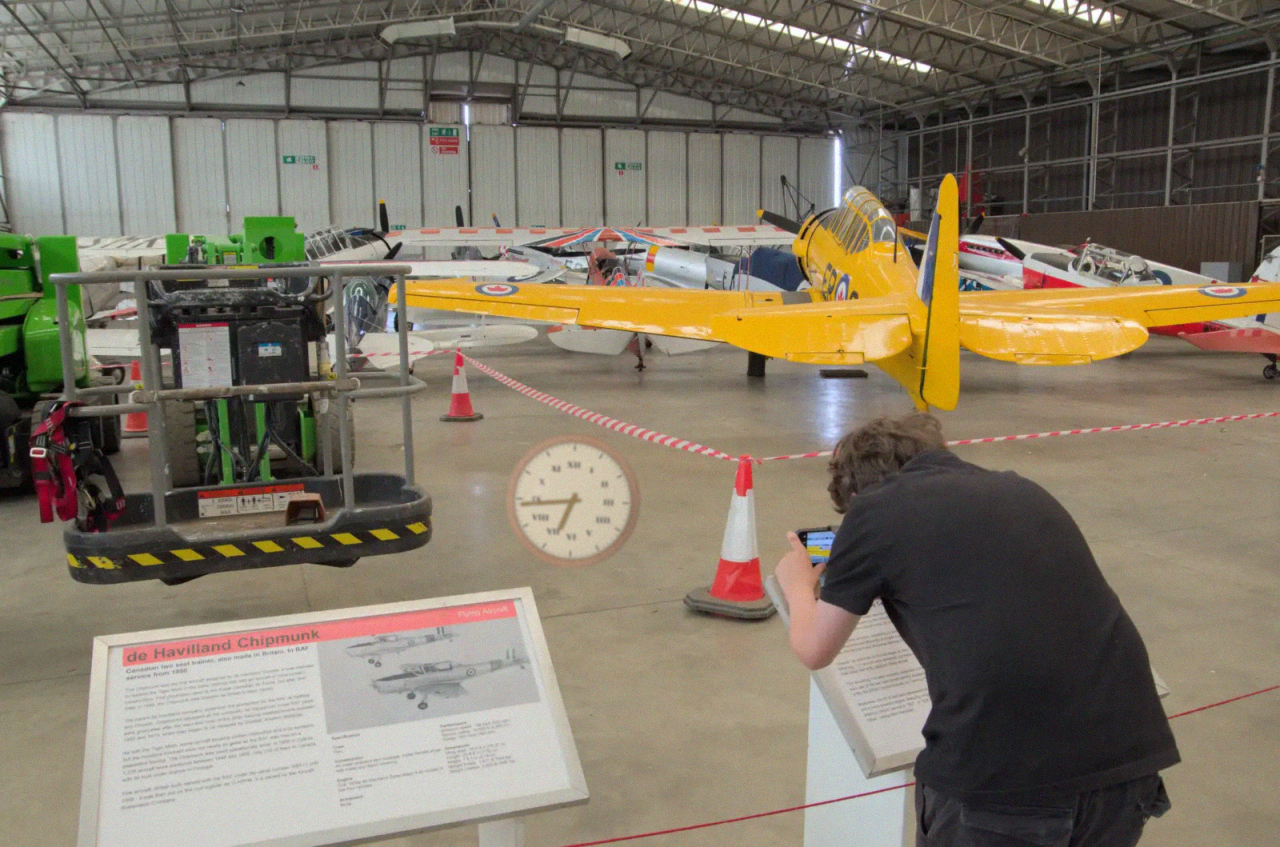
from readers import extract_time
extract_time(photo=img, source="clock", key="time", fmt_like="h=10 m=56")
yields h=6 m=44
